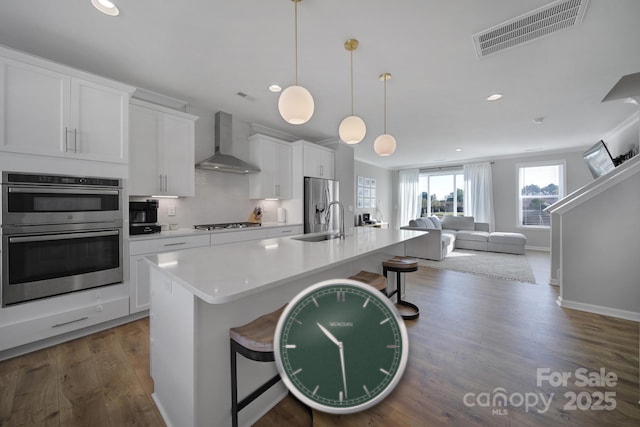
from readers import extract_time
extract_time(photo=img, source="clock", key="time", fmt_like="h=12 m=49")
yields h=10 m=29
